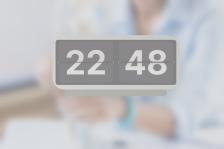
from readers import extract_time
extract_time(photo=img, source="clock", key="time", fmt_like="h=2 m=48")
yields h=22 m=48
